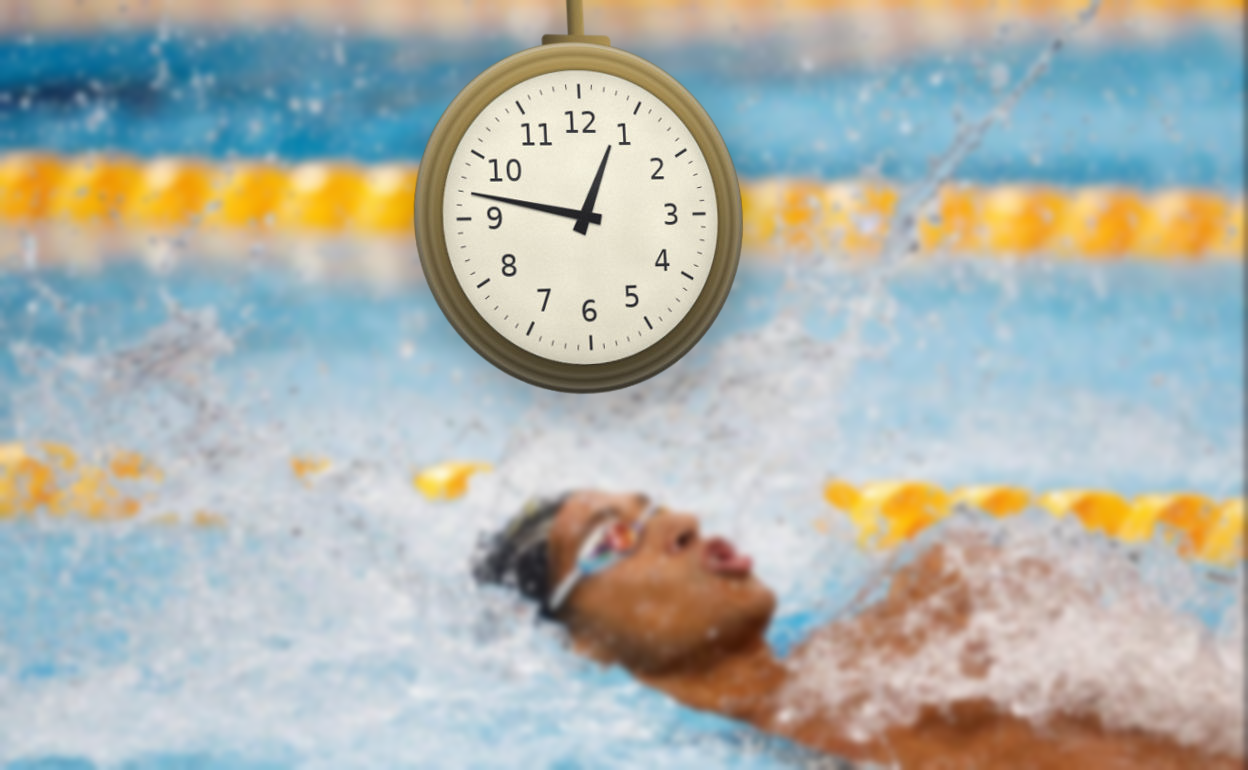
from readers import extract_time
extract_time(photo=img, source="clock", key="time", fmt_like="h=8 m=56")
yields h=12 m=47
